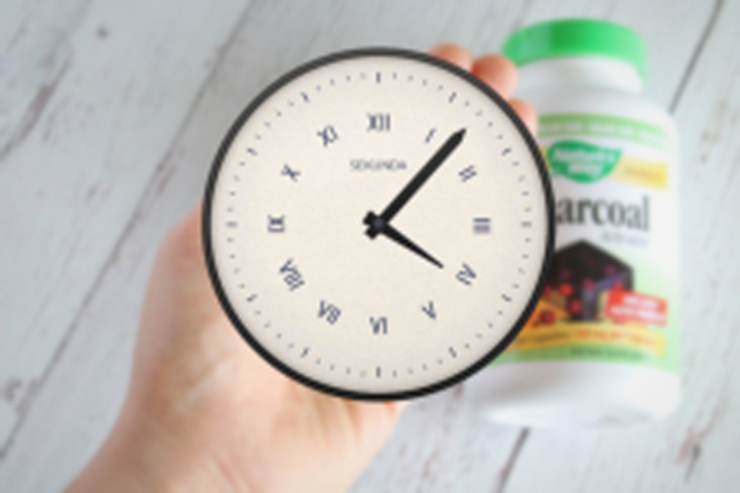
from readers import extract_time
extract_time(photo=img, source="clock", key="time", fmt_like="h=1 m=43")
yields h=4 m=7
